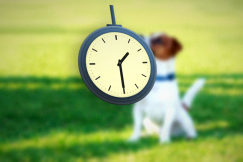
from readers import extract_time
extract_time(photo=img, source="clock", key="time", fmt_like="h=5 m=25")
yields h=1 m=30
